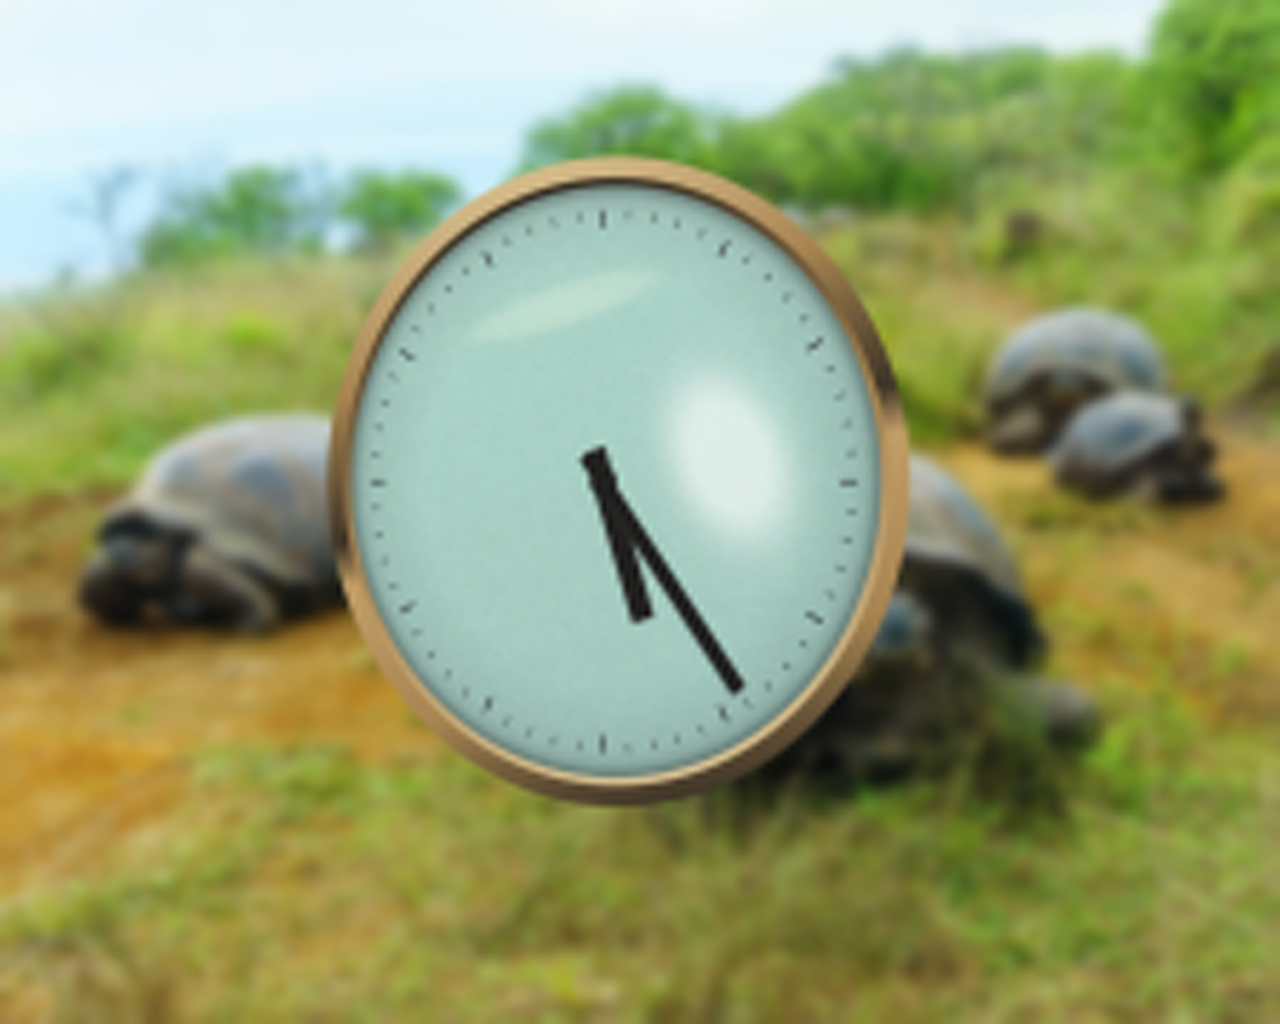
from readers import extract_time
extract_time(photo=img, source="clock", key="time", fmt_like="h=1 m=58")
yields h=5 m=24
